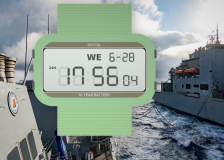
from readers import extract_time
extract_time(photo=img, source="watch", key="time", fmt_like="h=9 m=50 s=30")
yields h=17 m=56 s=4
